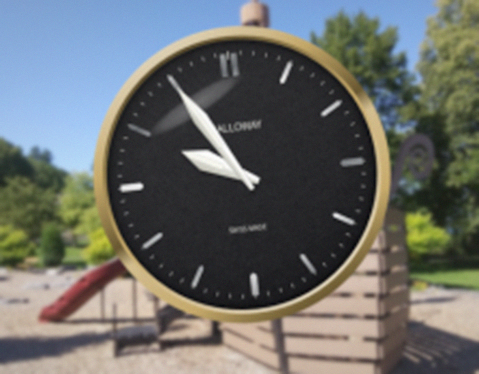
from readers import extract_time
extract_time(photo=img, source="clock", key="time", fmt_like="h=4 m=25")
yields h=9 m=55
